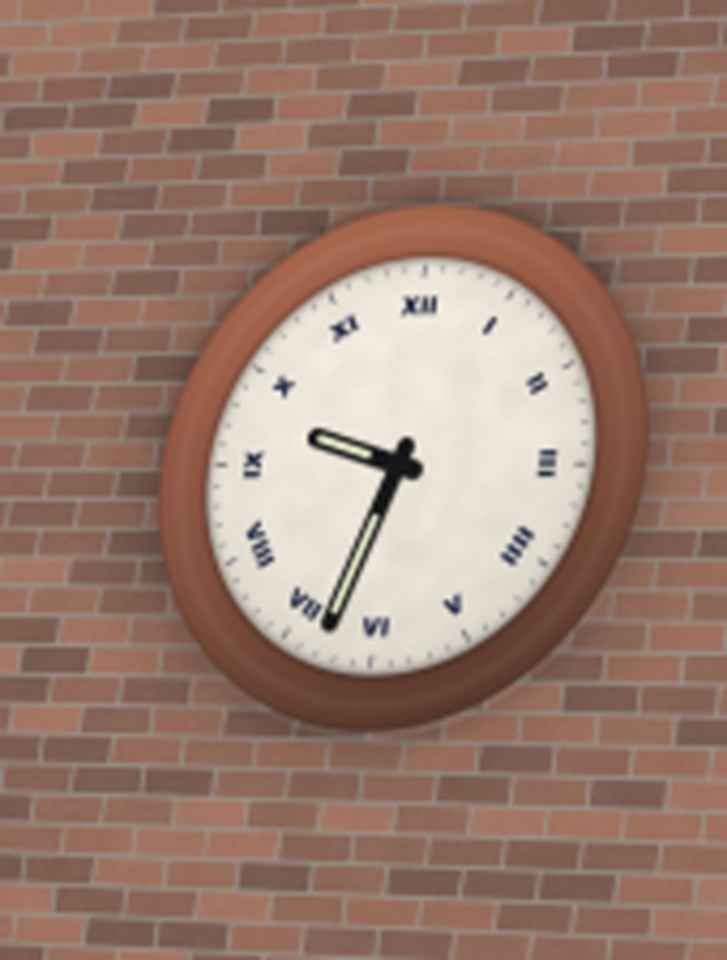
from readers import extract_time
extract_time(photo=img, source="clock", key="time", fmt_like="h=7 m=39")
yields h=9 m=33
